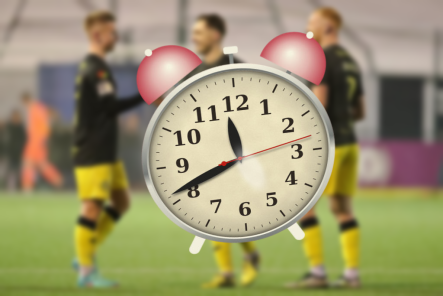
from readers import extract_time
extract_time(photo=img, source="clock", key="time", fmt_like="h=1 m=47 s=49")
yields h=11 m=41 s=13
